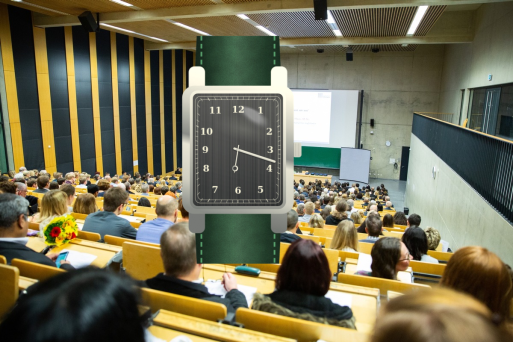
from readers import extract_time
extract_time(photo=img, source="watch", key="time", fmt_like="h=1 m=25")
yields h=6 m=18
